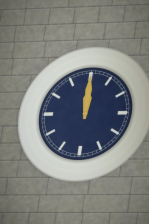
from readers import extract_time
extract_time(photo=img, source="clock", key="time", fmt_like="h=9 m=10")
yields h=12 m=0
